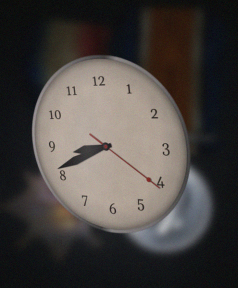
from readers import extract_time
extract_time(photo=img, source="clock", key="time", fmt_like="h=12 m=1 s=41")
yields h=8 m=41 s=21
